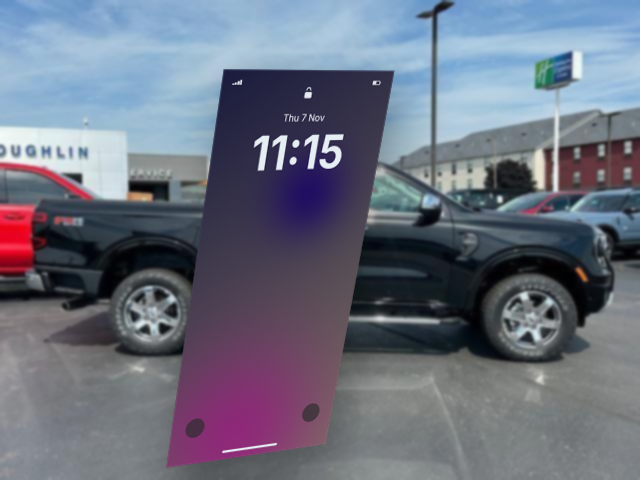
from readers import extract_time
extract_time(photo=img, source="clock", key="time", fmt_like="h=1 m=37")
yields h=11 m=15
